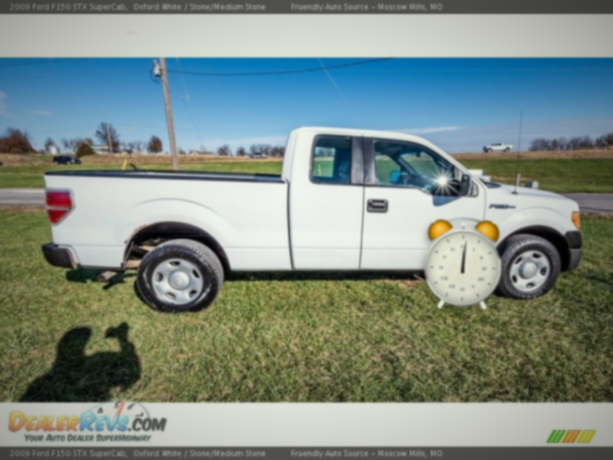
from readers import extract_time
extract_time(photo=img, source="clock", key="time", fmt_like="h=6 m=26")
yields h=12 m=1
